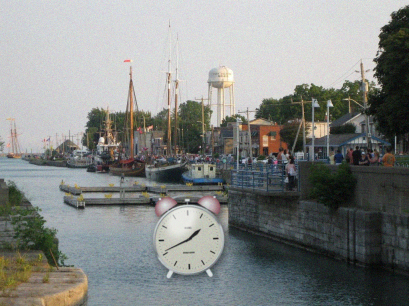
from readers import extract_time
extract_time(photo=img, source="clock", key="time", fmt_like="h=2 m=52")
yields h=1 m=41
